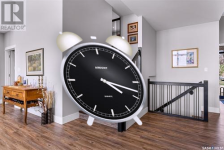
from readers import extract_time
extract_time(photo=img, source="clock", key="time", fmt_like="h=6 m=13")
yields h=4 m=18
